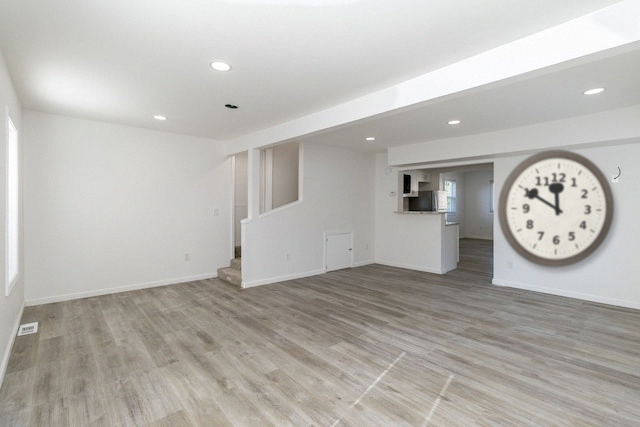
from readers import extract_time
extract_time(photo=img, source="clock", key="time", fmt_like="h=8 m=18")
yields h=11 m=50
